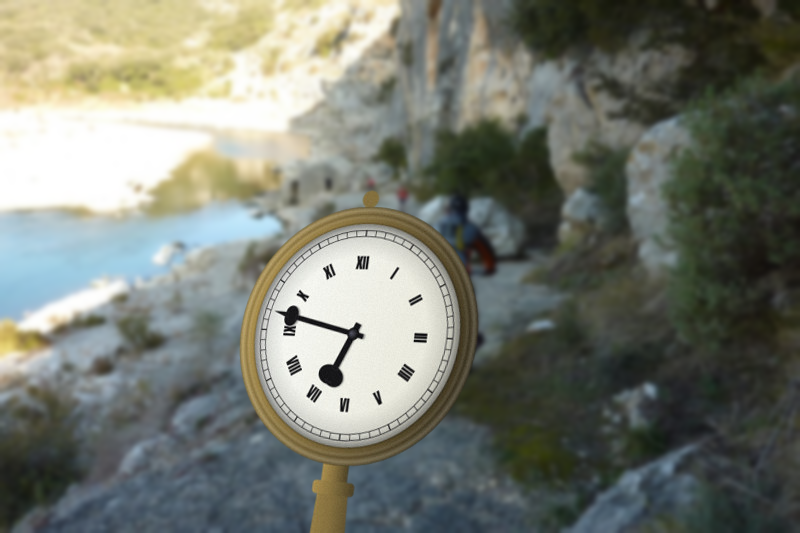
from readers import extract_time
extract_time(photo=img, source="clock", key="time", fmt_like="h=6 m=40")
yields h=6 m=47
